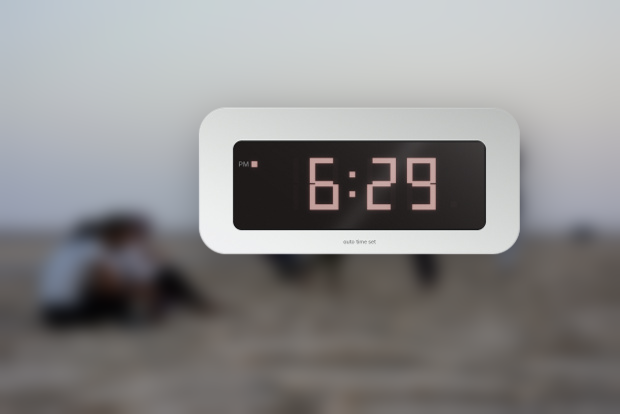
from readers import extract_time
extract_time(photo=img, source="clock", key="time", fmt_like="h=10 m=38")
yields h=6 m=29
